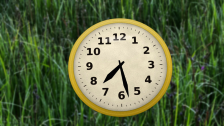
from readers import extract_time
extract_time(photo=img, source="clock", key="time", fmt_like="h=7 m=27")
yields h=7 m=28
